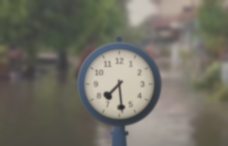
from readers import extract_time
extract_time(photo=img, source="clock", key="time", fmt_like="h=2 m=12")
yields h=7 m=29
